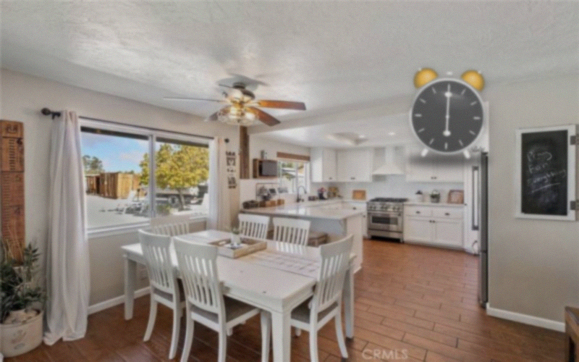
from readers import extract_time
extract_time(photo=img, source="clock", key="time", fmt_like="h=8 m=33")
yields h=6 m=0
